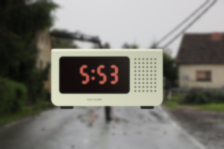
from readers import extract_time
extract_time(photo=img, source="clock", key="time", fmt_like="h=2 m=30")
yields h=5 m=53
